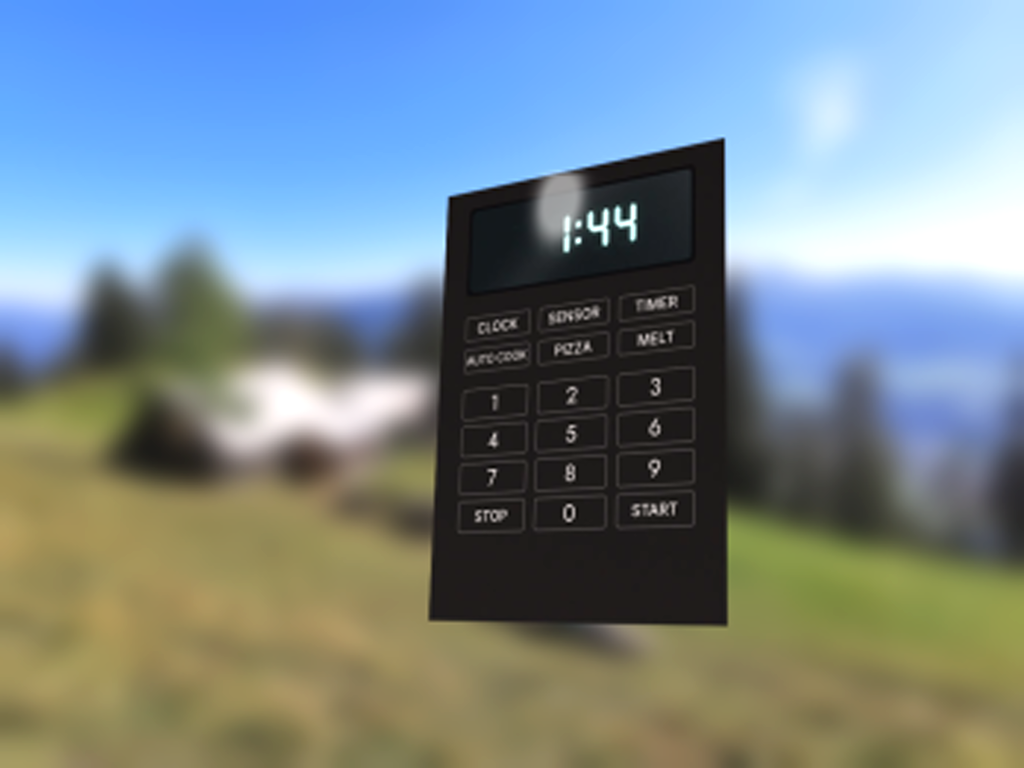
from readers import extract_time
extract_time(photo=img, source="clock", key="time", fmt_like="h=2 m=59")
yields h=1 m=44
